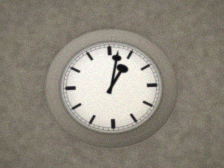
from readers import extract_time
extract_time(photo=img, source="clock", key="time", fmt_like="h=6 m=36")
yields h=1 m=2
